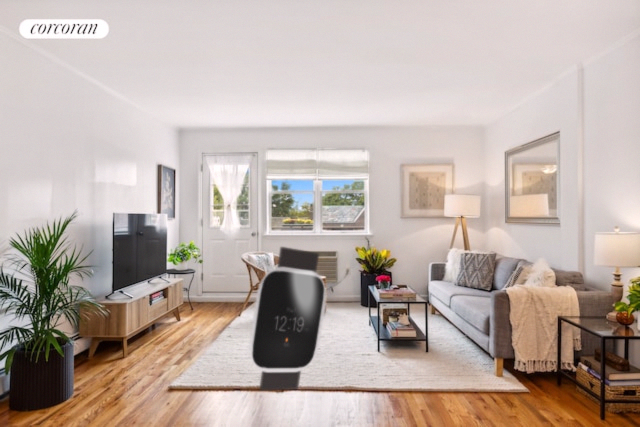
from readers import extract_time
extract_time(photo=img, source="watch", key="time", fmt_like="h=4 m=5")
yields h=12 m=19
